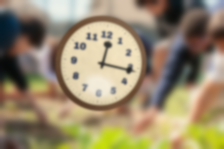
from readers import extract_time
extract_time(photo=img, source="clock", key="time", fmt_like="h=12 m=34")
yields h=12 m=16
